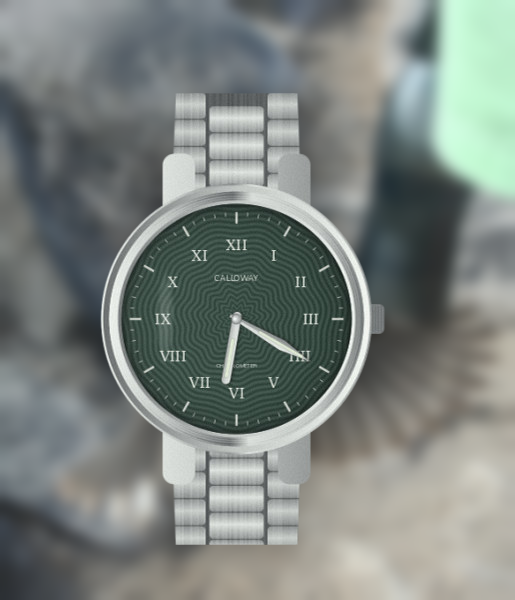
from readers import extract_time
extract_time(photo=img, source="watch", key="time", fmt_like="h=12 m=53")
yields h=6 m=20
